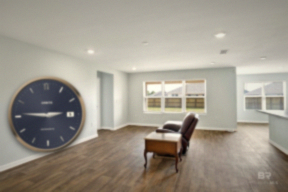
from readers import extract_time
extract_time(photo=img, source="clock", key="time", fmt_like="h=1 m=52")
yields h=2 m=46
